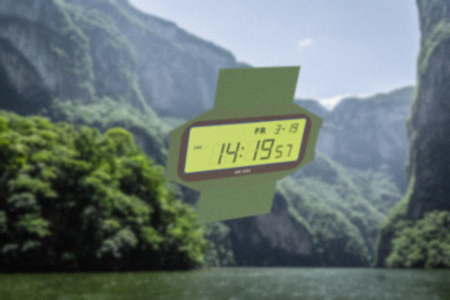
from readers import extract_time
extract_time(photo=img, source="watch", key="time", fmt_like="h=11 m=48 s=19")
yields h=14 m=19 s=57
